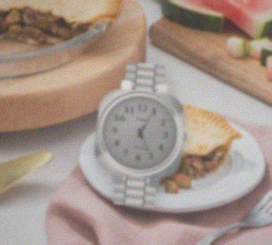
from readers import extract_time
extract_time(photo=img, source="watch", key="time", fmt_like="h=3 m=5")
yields h=5 m=4
